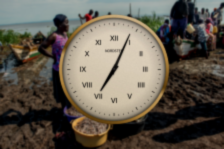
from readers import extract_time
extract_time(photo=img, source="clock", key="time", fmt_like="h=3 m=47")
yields h=7 m=4
